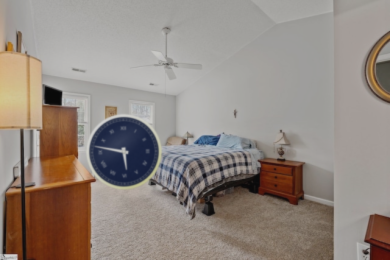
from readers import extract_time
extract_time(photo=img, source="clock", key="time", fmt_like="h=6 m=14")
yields h=5 m=47
